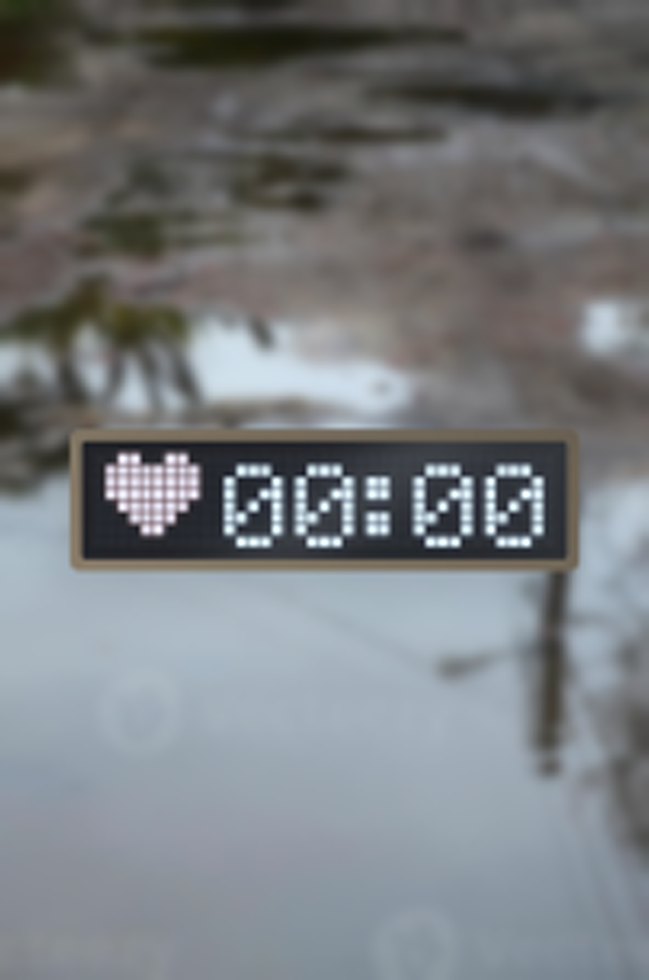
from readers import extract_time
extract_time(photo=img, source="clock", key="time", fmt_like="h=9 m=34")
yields h=0 m=0
